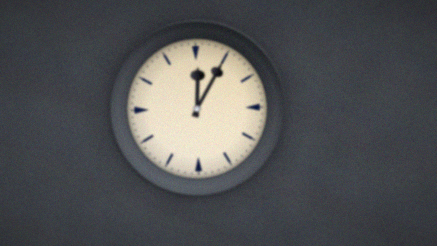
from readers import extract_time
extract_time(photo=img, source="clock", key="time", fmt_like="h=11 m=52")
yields h=12 m=5
